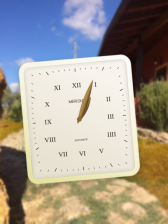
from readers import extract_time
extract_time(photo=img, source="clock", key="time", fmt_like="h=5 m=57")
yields h=1 m=4
